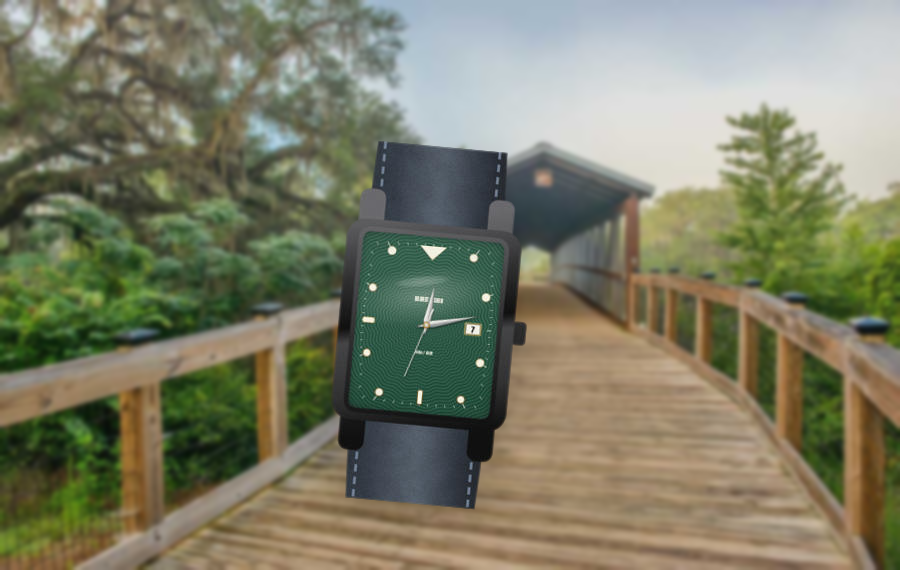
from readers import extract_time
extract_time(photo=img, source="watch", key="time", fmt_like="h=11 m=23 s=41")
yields h=12 m=12 s=33
